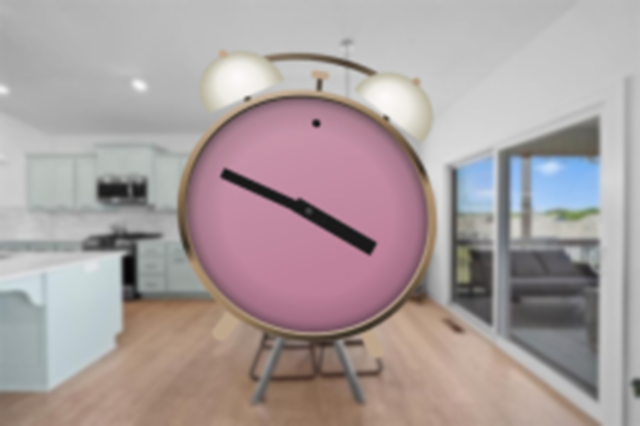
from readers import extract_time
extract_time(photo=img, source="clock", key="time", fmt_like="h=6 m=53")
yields h=3 m=48
